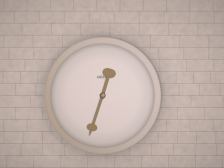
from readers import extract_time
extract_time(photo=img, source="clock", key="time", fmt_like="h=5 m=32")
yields h=12 m=33
